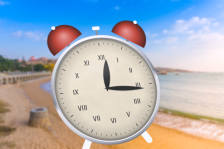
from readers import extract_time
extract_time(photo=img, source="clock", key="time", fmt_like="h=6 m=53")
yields h=12 m=16
